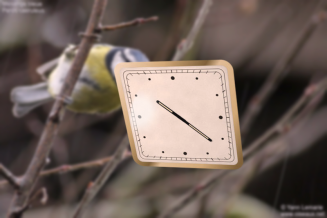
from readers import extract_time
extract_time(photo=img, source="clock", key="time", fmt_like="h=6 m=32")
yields h=10 m=22
